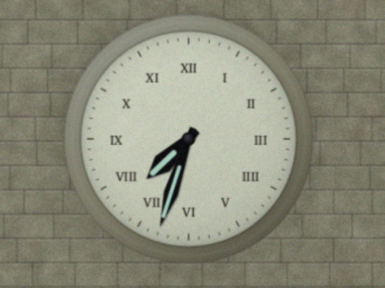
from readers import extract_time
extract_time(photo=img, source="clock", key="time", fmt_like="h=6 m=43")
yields h=7 m=33
